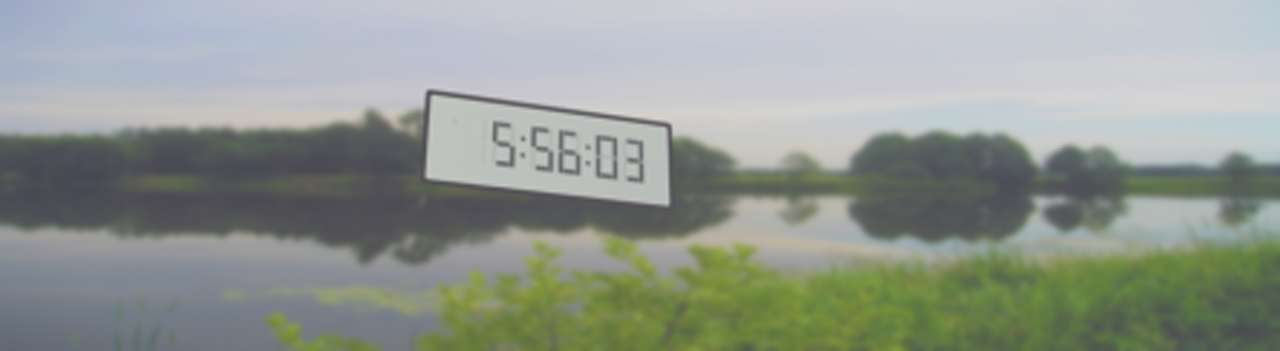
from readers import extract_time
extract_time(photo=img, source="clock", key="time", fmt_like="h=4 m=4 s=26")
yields h=5 m=56 s=3
